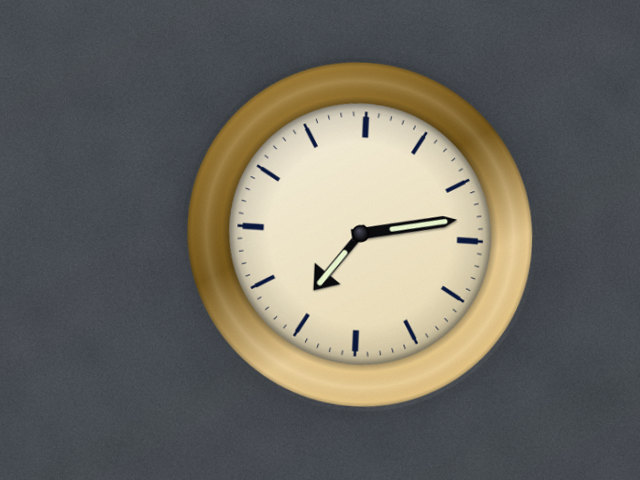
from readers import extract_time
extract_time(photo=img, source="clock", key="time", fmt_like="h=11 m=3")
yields h=7 m=13
